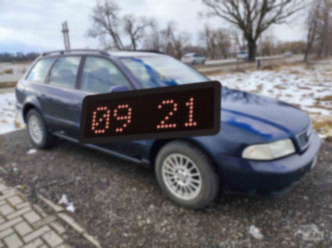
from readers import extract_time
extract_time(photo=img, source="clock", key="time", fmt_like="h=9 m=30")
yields h=9 m=21
